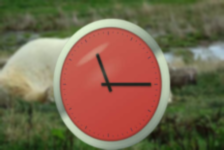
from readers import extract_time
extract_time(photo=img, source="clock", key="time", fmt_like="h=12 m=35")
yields h=11 m=15
